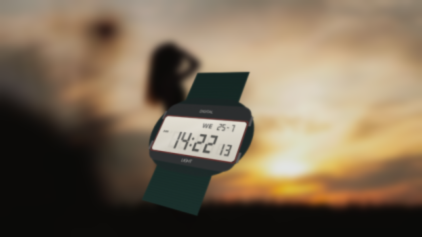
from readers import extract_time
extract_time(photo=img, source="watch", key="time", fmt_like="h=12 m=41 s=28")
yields h=14 m=22 s=13
